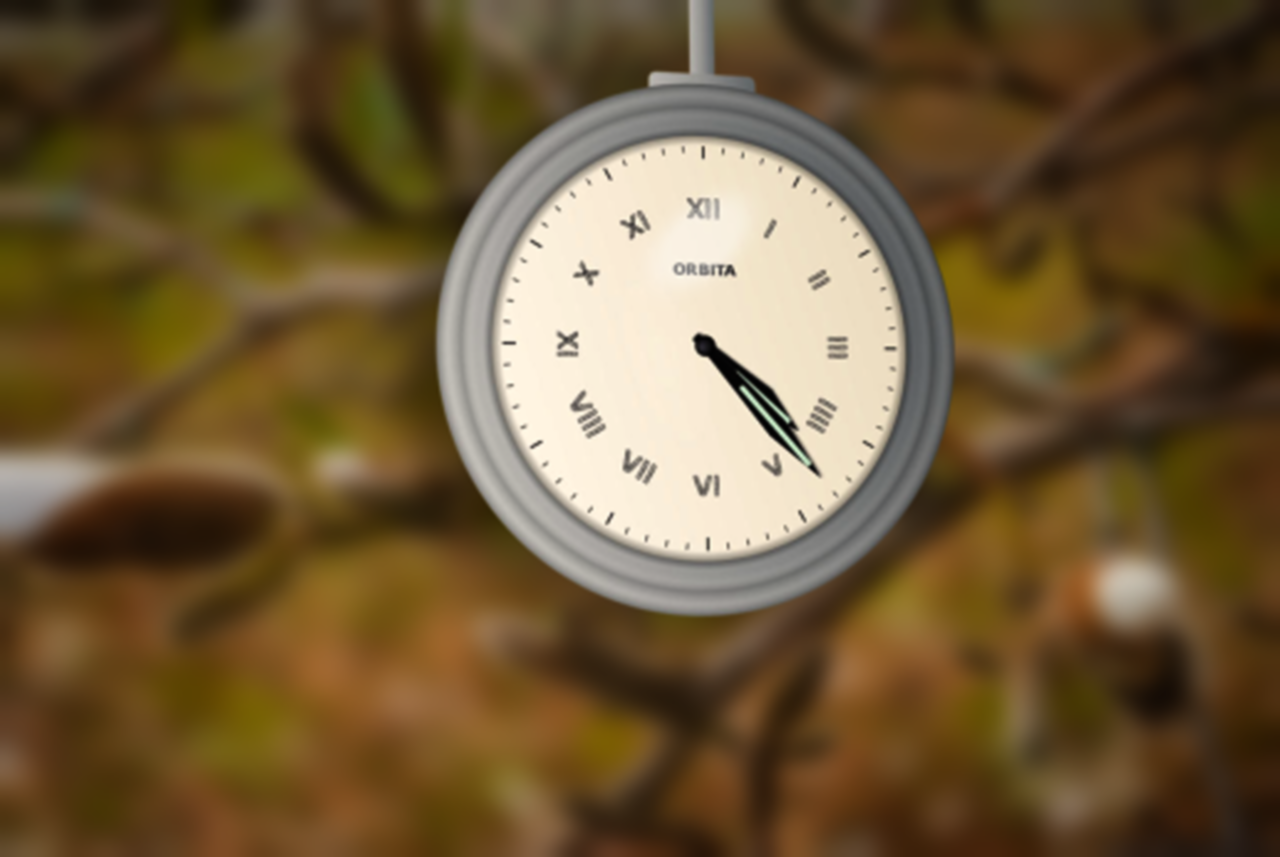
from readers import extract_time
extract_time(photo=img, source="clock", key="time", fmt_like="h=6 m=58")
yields h=4 m=23
